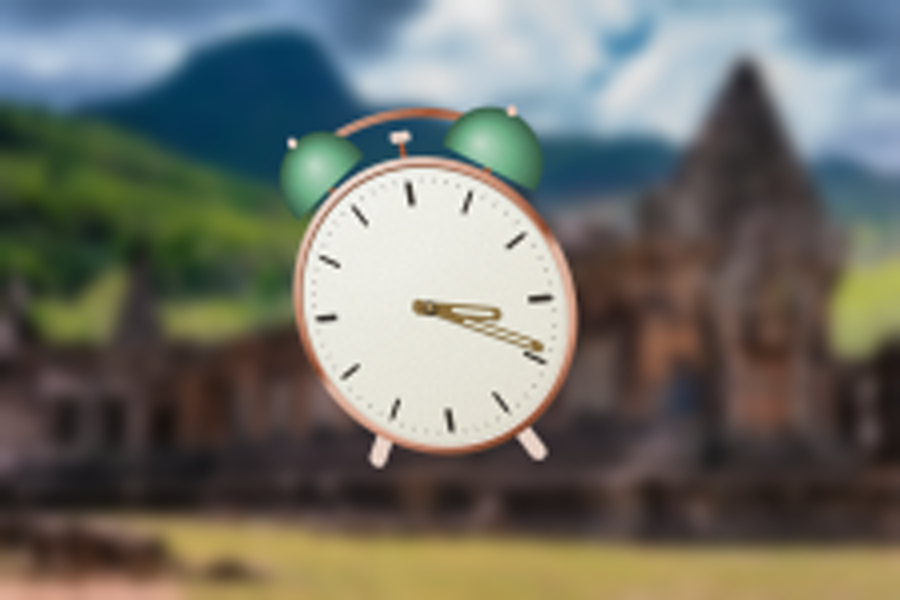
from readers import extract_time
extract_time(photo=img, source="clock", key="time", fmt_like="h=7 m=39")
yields h=3 m=19
